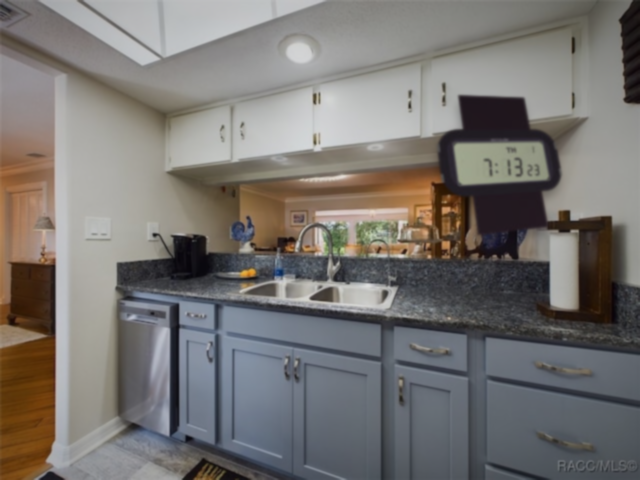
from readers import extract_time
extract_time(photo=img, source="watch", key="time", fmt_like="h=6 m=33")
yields h=7 m=13
